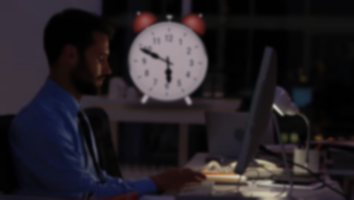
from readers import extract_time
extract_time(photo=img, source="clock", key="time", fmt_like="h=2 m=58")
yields h=5 m=49
